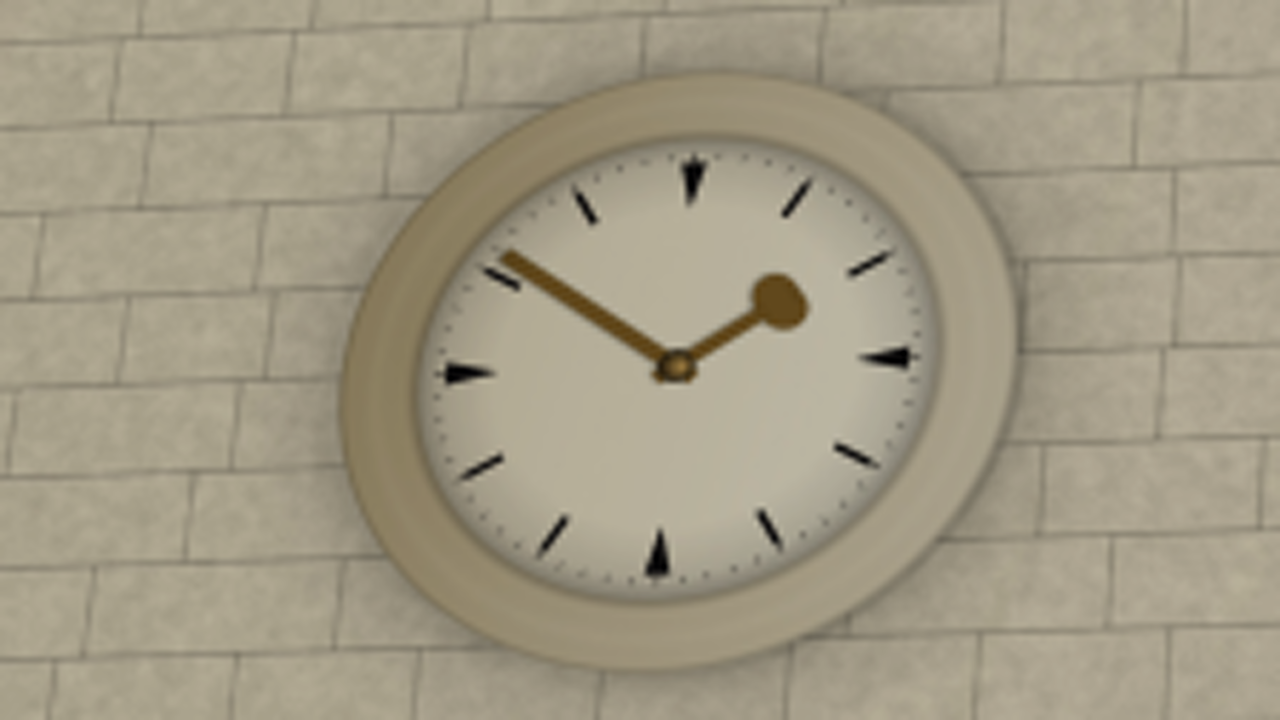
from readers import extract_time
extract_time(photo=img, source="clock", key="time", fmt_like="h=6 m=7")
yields h=1 m=51
